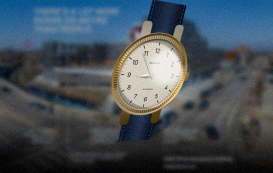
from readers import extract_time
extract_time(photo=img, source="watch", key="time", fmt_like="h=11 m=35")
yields h=8 m=54
